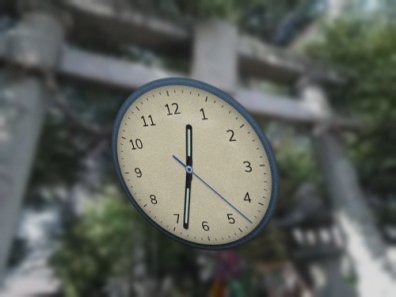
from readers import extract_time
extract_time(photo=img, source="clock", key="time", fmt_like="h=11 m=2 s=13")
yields h=12 m=33 s=23
